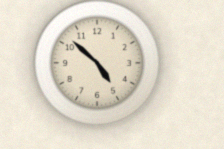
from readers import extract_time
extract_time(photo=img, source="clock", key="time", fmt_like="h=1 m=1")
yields h=4 m=52
